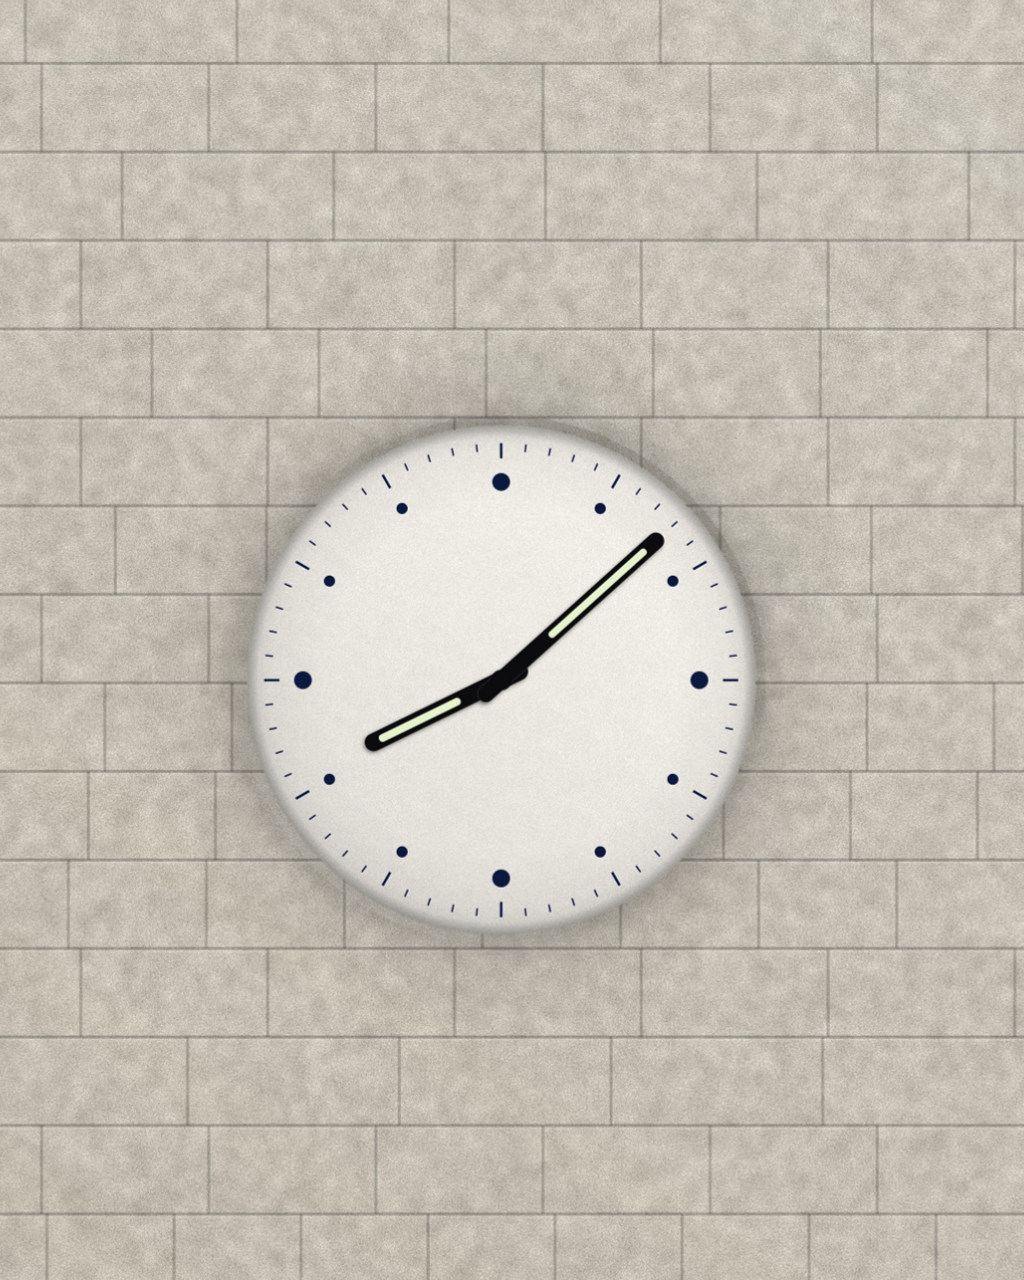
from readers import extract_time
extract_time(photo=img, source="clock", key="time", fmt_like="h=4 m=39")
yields h=8 m=8
